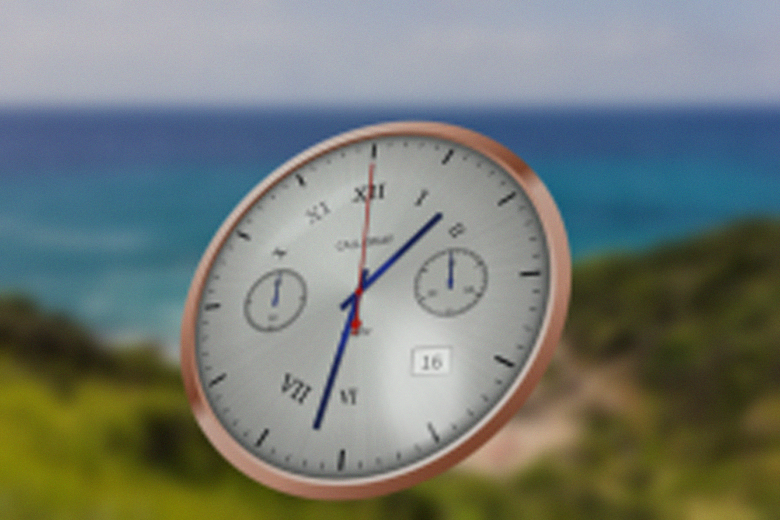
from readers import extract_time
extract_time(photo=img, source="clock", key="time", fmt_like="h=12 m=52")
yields h=1 m=32
